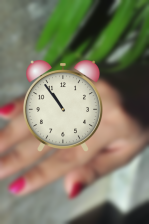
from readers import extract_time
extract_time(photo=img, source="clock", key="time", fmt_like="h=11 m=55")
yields h=10 m=54
